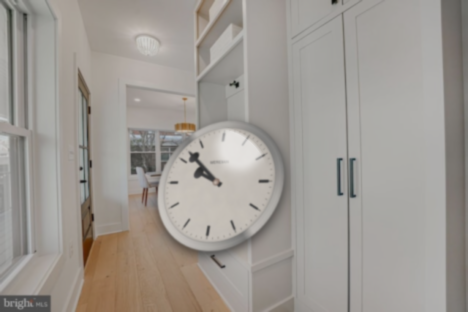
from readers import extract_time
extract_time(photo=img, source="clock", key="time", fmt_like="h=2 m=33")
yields h=9 m=52
